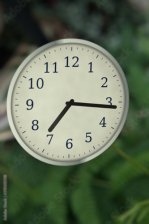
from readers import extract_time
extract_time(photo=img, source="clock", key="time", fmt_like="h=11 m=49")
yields h=7 m=16
